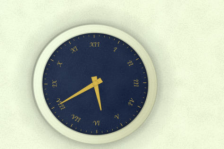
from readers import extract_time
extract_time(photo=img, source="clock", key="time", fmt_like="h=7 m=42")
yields h=5 m=40
